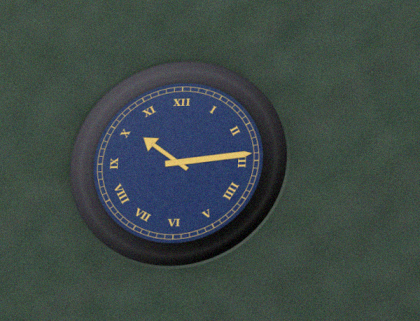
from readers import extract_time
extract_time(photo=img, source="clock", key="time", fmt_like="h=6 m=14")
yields h=10 m=14
